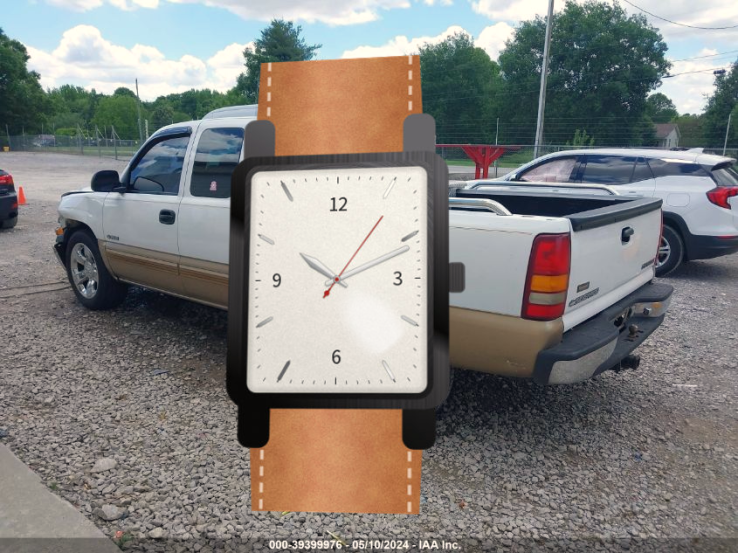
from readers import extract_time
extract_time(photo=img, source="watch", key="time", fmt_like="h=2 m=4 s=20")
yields h=10 m=11 s=6
